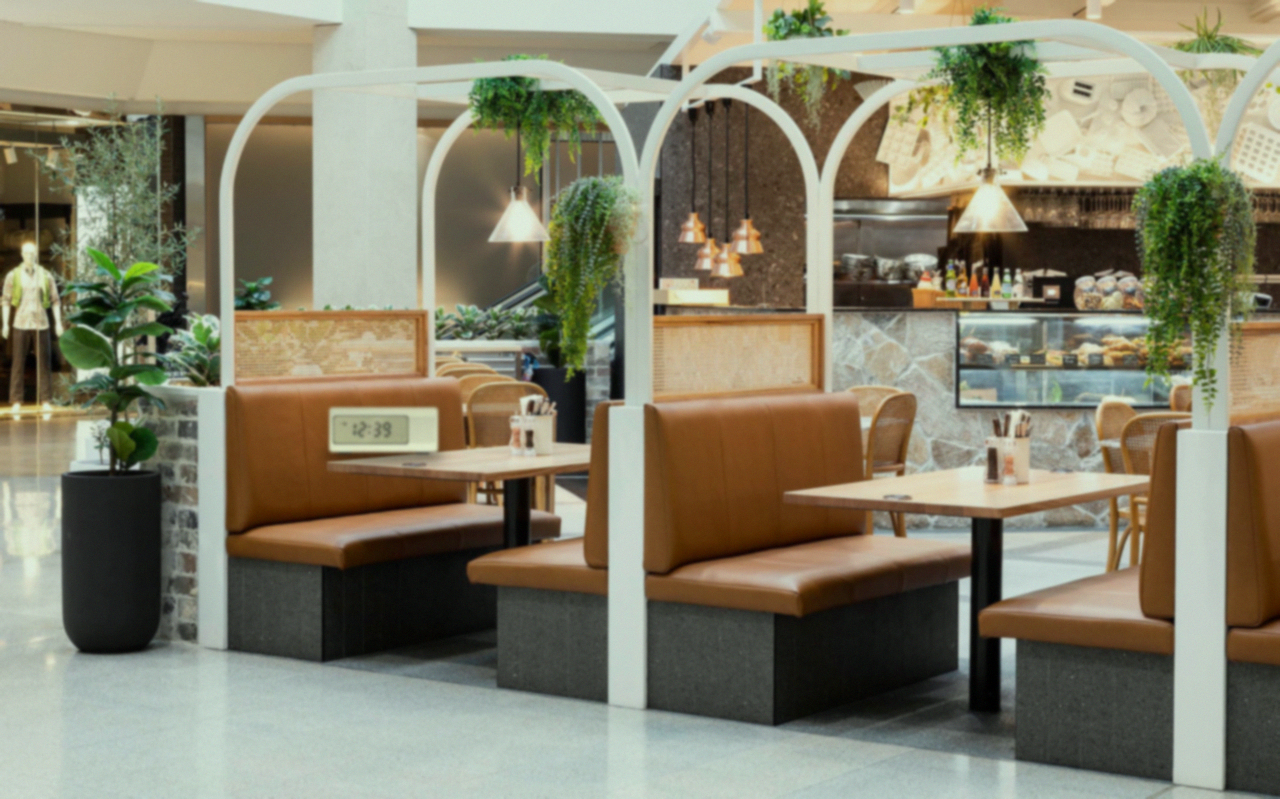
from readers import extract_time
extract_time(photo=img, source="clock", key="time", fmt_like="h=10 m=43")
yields h=12 m=39
